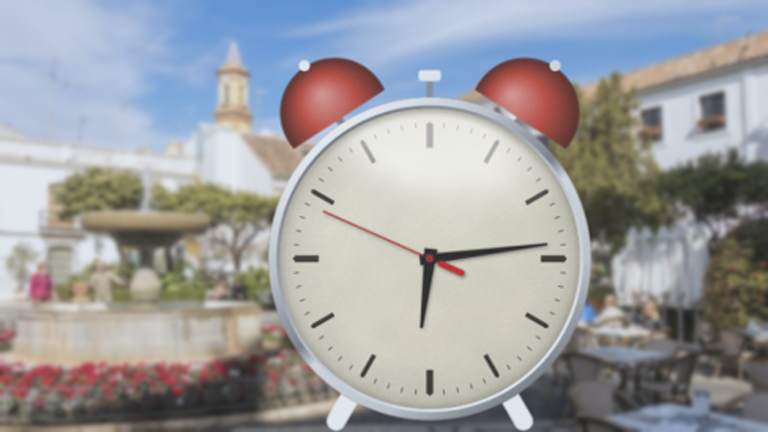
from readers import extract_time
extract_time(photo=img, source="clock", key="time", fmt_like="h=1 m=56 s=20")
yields h=6 m=13 s=49
